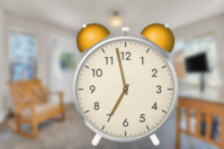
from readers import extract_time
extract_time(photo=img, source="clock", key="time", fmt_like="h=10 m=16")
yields h=6 m=58
